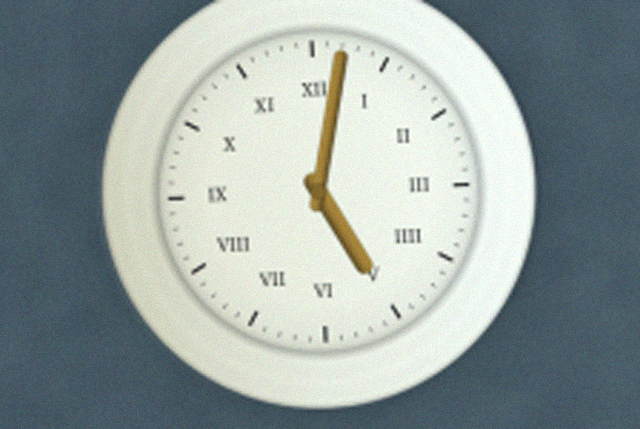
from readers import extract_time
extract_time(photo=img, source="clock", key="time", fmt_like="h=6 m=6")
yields h=5 m=2
